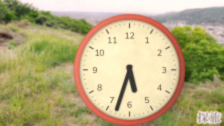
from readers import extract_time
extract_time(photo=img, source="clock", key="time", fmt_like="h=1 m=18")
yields h=5 m=33
